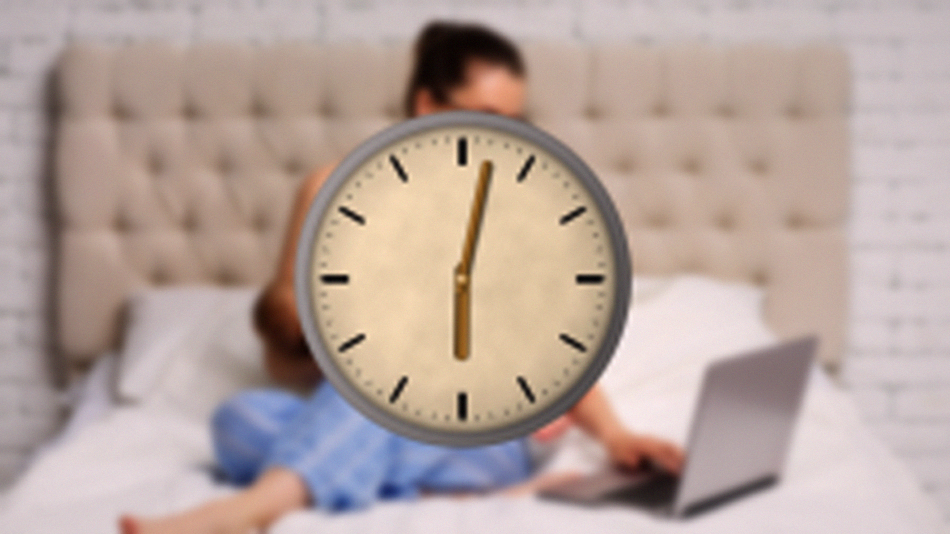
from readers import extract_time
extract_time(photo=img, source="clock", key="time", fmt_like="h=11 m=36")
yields h=6 m=2
